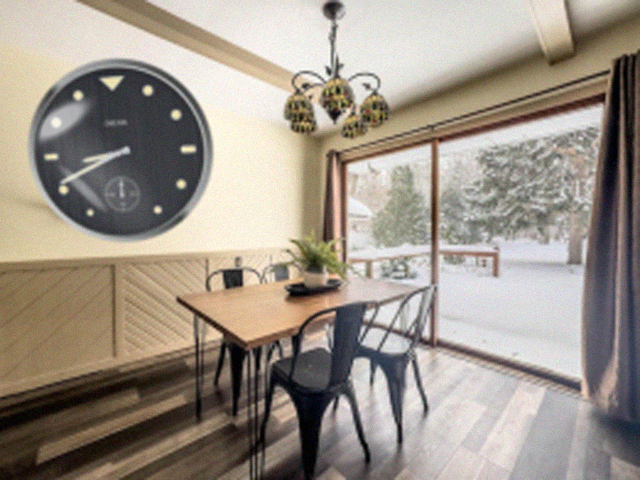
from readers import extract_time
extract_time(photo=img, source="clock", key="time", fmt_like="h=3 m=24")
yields h=8 m=41
